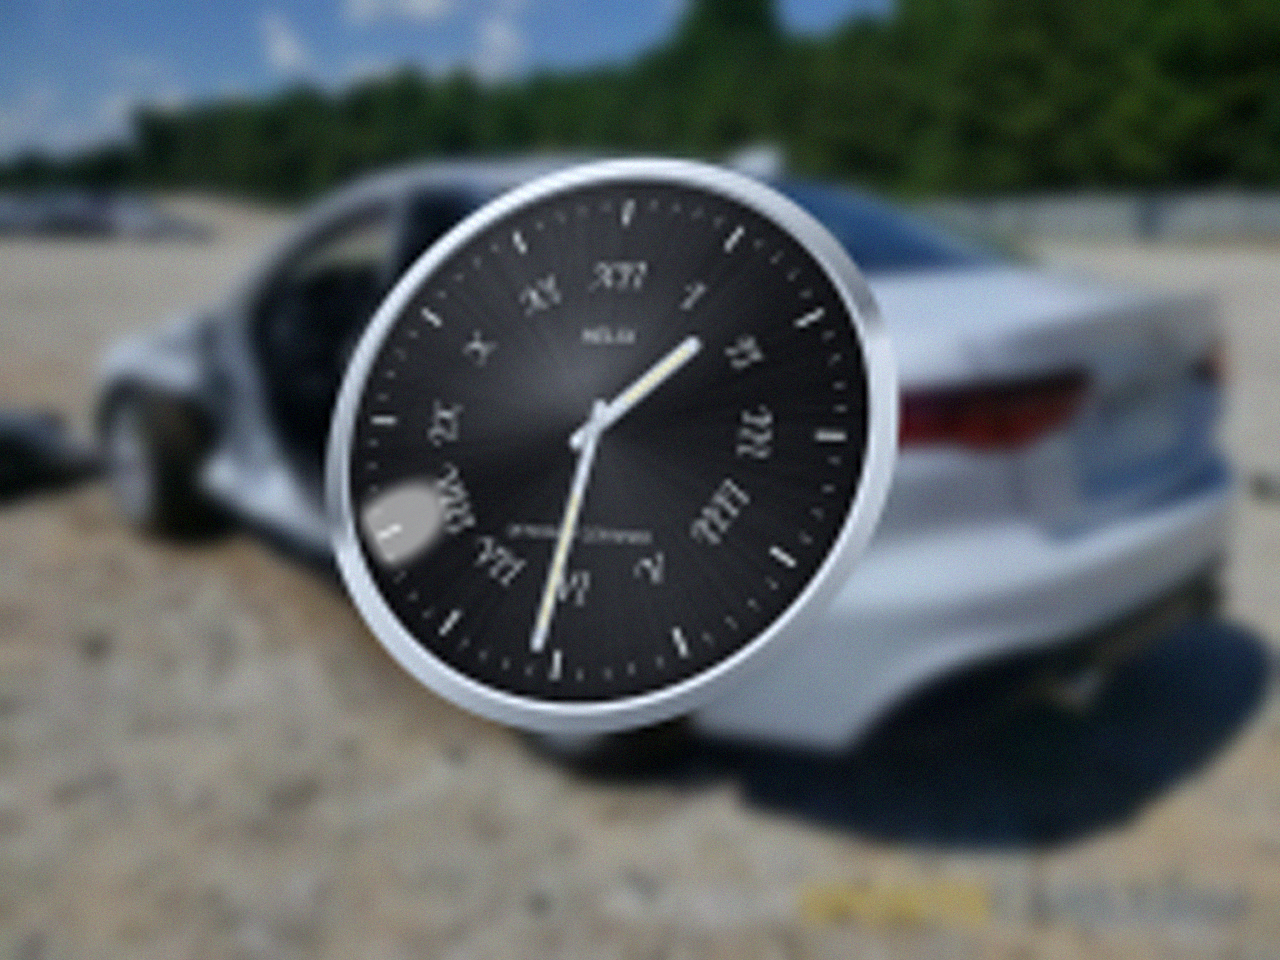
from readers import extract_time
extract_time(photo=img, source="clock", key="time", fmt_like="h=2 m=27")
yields h=1 m=31
